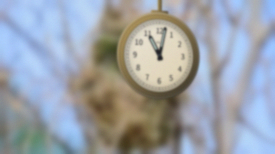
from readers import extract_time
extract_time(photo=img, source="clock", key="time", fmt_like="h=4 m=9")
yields h=11 m=2
